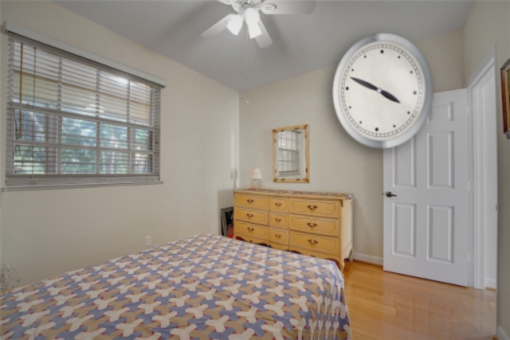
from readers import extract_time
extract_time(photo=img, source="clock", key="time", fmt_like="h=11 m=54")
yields h=3 m=48
